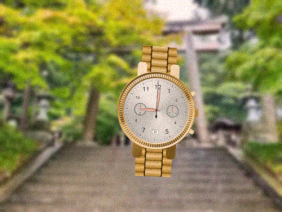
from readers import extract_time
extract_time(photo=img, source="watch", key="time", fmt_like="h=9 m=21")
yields h=9 m=1
